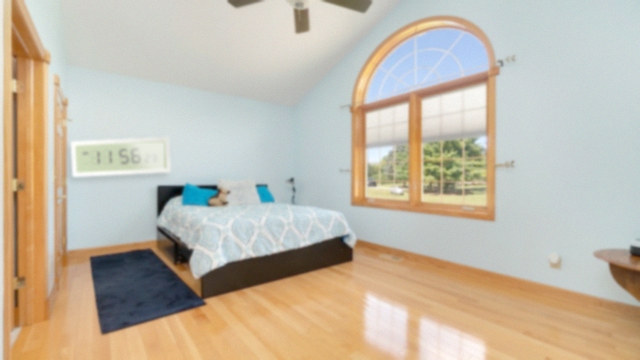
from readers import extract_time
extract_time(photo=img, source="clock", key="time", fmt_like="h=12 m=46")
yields h=11 m=56
